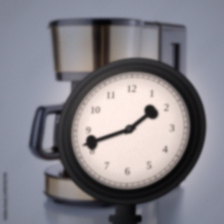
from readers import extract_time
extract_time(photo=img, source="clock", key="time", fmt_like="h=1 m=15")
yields h=1 m=42
